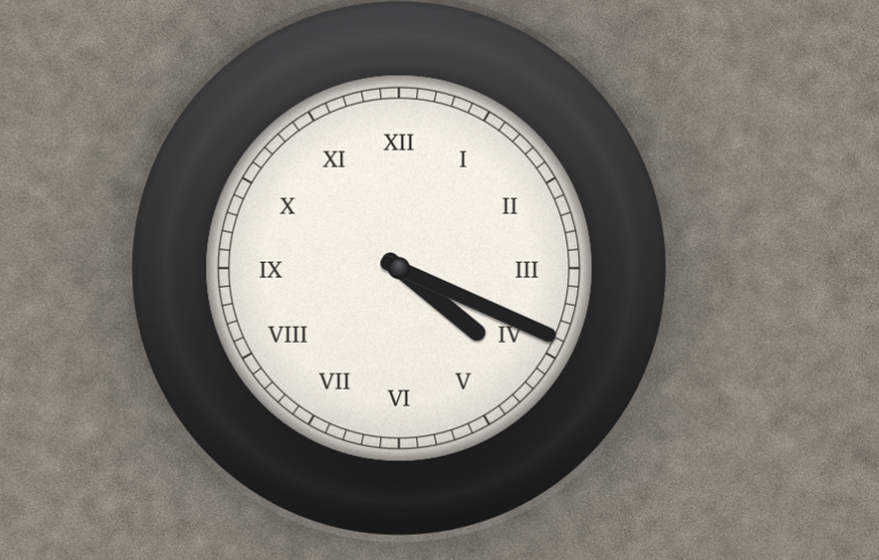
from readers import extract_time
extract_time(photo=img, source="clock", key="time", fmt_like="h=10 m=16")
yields h=4 m=19
